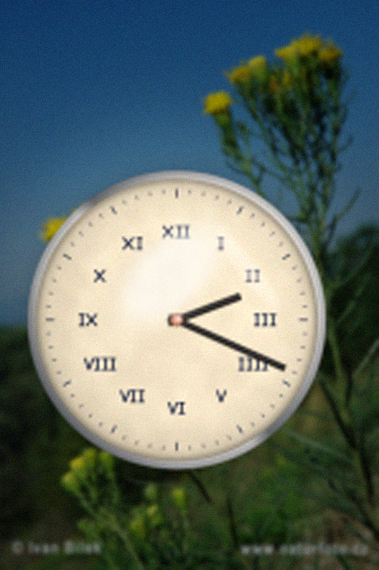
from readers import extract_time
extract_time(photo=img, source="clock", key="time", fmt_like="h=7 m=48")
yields h=2 m=19
